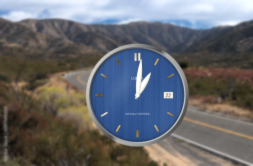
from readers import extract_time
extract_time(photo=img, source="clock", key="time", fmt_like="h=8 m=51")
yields h=1 m=1
